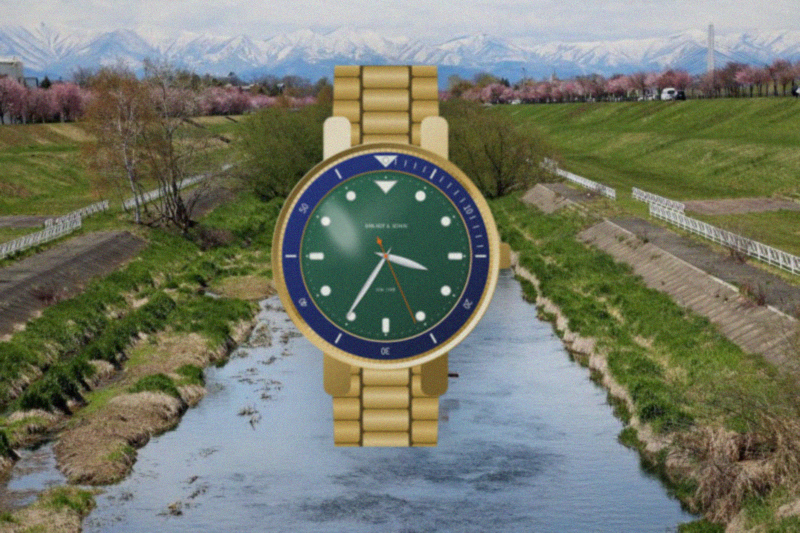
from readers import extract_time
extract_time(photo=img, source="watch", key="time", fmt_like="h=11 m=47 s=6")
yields h=3 m=35 s=26
